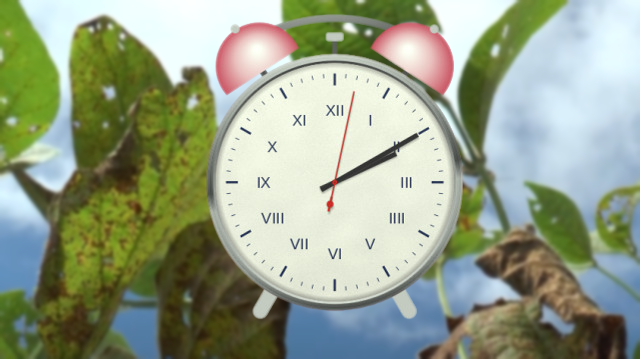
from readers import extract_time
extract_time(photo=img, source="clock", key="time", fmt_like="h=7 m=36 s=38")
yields h=2 m=10 s=2
